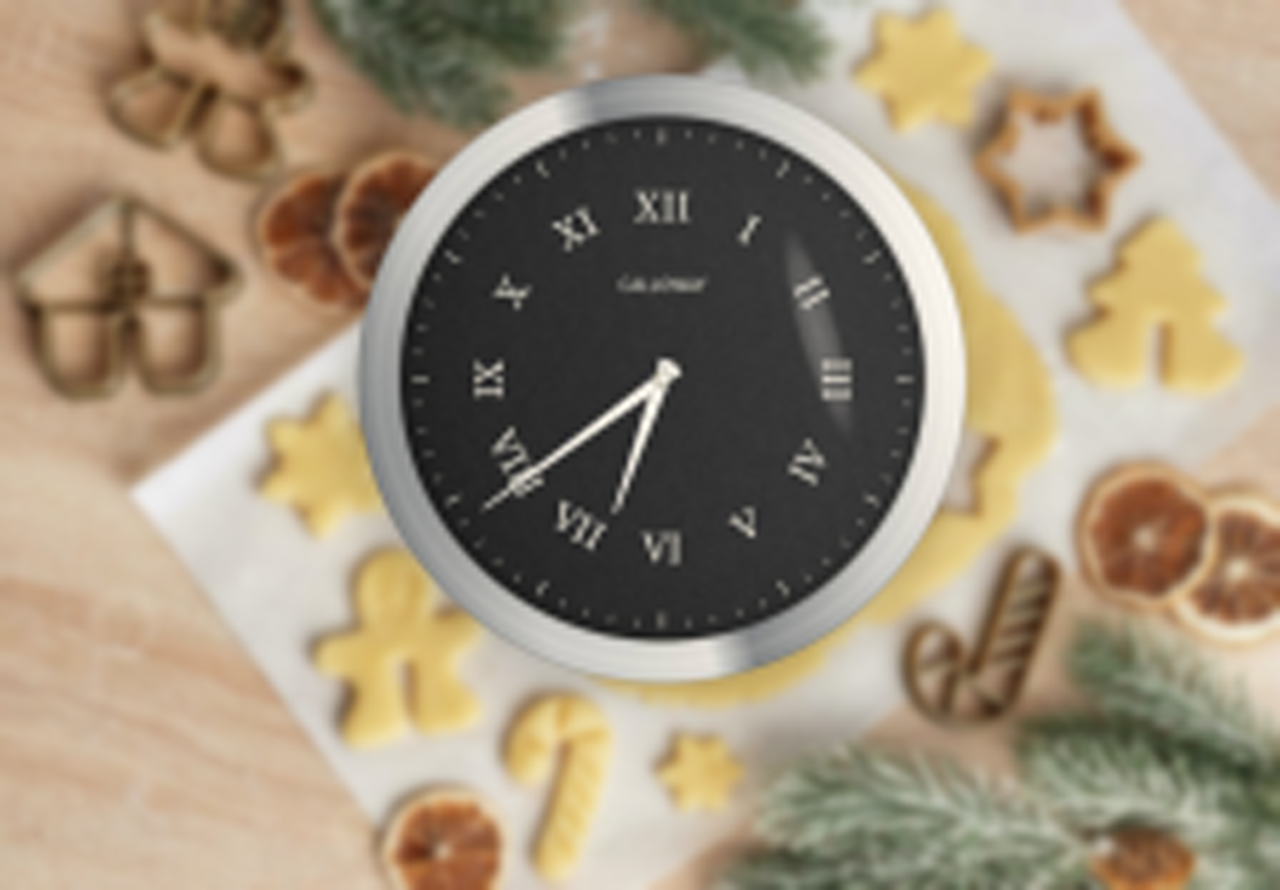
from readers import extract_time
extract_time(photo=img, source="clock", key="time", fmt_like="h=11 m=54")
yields h=6 m=39
